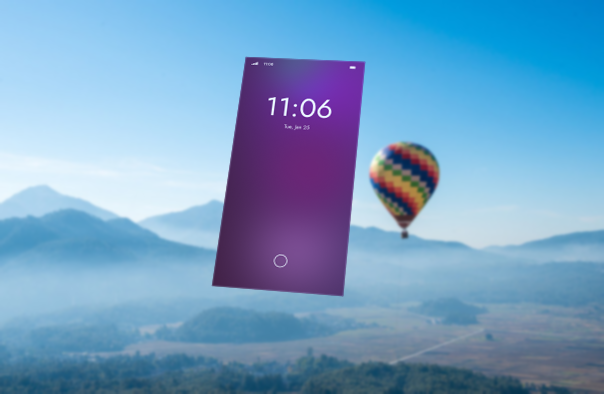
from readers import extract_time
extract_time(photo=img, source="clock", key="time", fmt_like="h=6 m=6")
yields h=11 m=6
